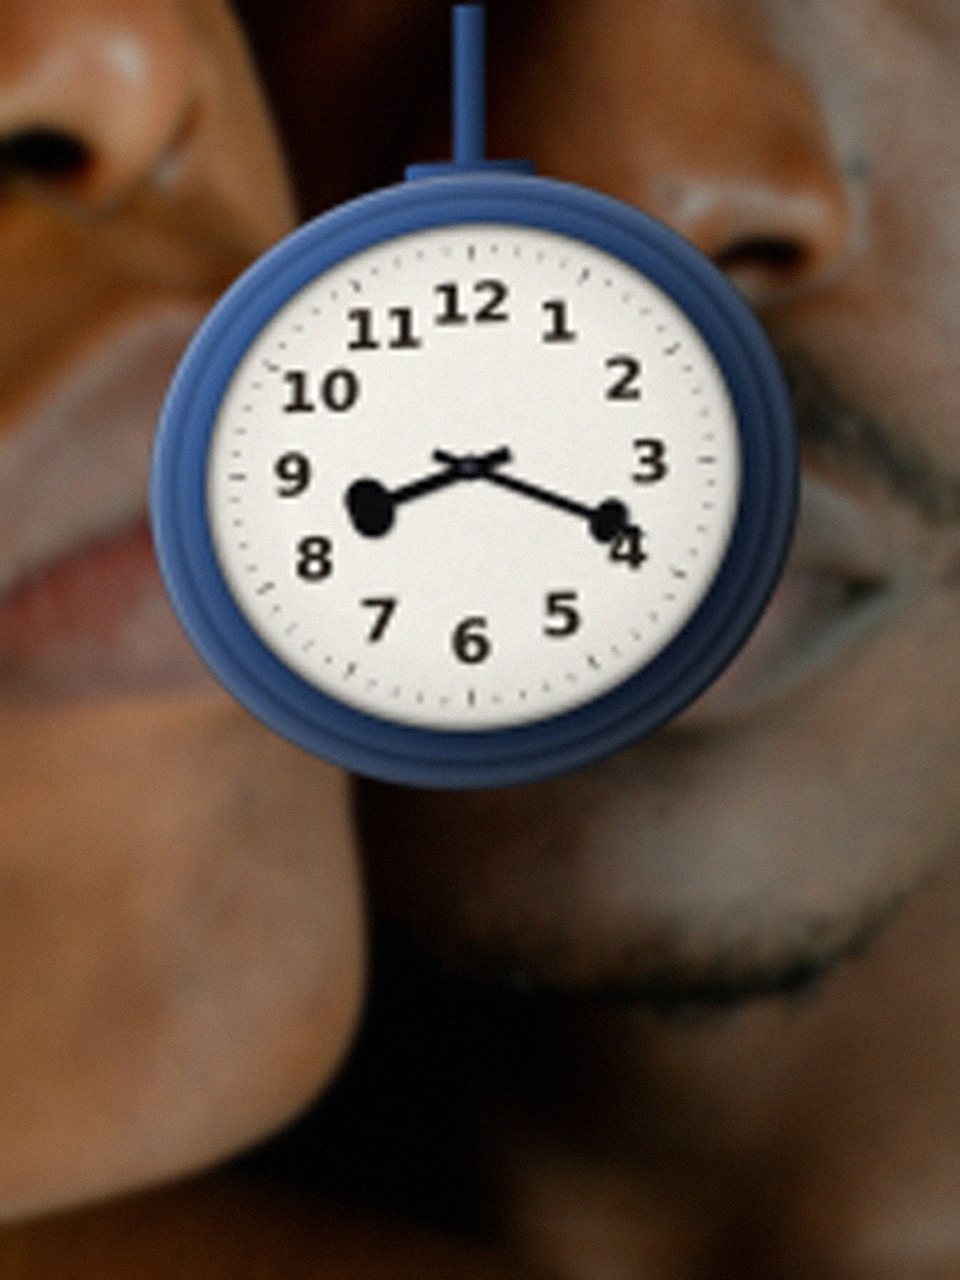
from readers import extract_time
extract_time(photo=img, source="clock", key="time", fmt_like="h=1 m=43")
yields h=8 m=19
